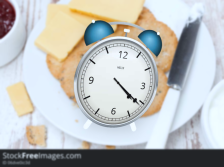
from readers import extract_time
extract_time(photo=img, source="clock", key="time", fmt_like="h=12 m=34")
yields h=4 m=21
